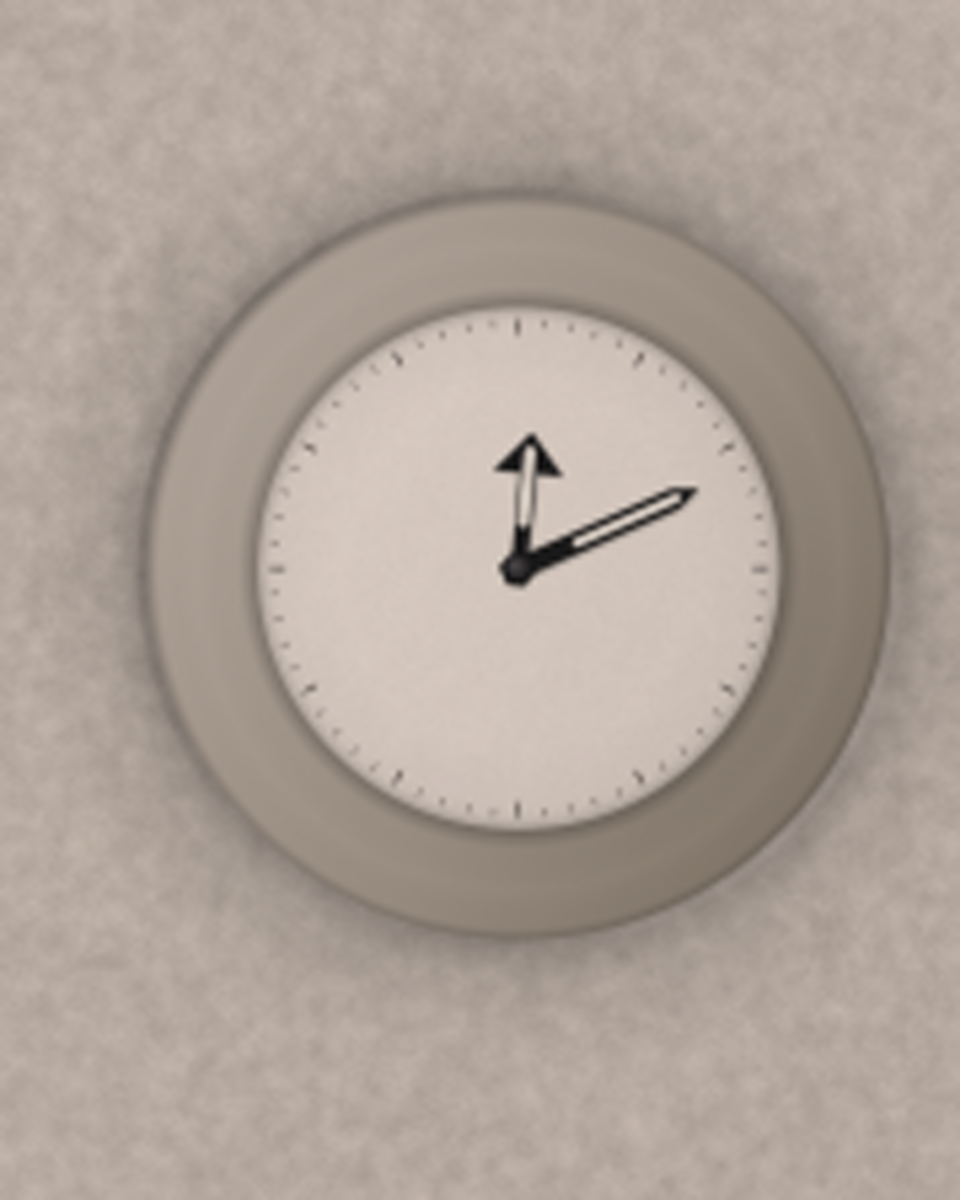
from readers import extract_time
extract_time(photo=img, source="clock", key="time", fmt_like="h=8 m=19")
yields h=12 m=11
